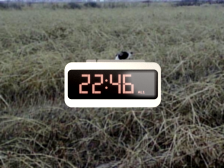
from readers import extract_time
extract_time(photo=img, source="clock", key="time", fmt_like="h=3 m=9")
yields h=22 m=46
